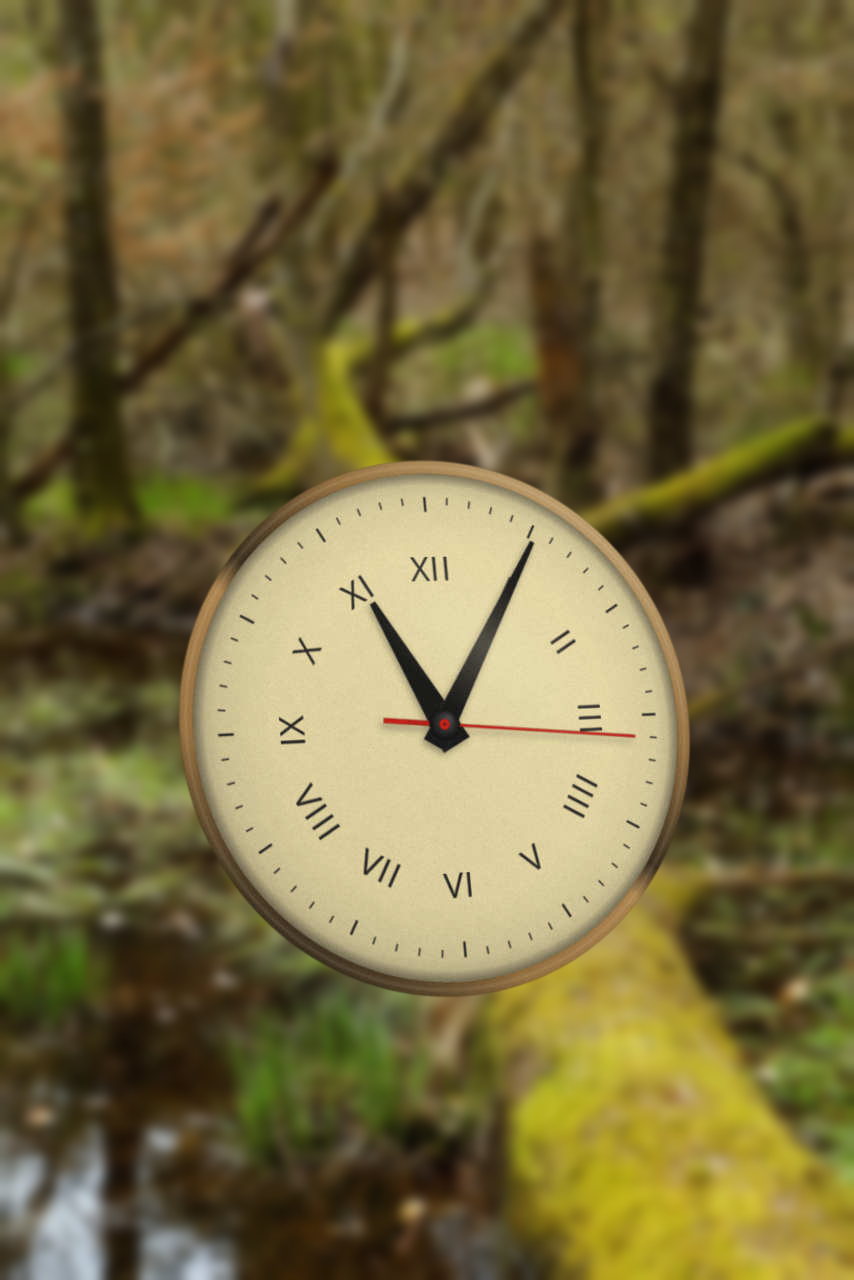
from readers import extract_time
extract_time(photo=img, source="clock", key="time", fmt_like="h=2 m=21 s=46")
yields h=11 m=5 s=16
